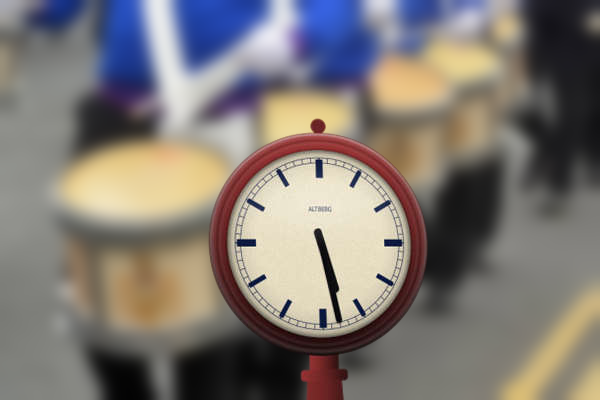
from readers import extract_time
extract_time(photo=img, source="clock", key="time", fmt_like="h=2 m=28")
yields h=5 m=28
